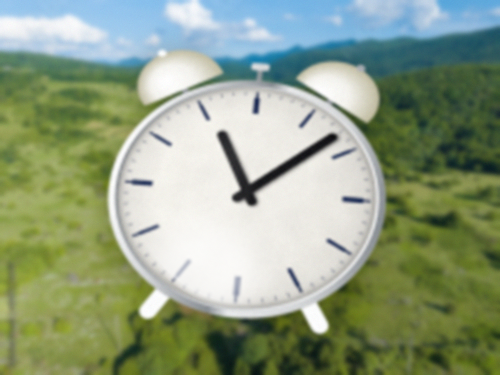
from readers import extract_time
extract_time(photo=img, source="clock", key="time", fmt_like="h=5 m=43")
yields h=11 m=8
